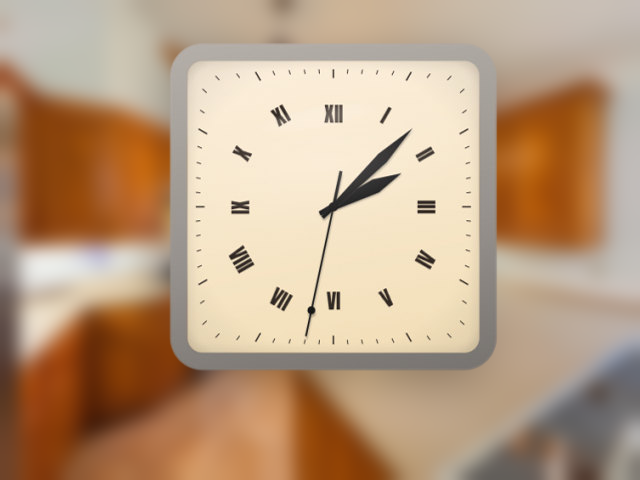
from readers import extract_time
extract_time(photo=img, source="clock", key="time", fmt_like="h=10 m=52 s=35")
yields h=2 m=7 s=32
